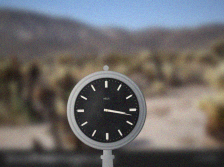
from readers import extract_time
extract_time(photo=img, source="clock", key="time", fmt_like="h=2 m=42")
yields h=3 m=17
